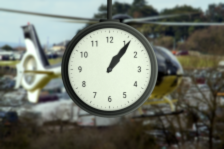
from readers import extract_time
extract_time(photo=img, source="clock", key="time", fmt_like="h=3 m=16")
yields h=1 m=6
